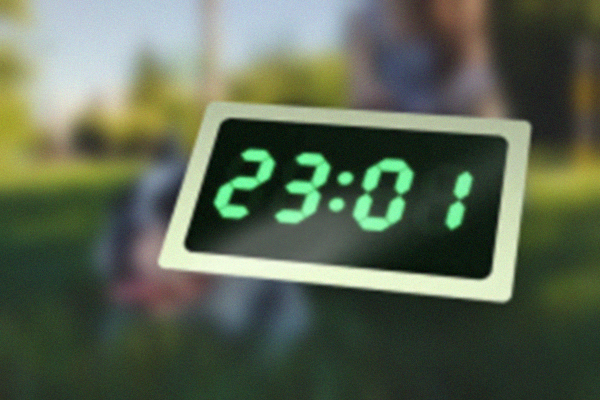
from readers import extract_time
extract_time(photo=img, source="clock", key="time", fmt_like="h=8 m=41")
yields h=23 m=1
